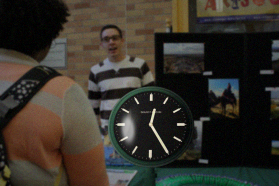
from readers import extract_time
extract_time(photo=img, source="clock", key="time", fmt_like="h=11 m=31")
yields h=12 m=25
